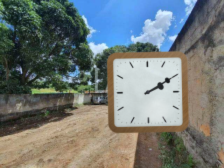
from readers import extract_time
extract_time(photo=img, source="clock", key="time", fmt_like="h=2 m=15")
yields h=2 m=10
